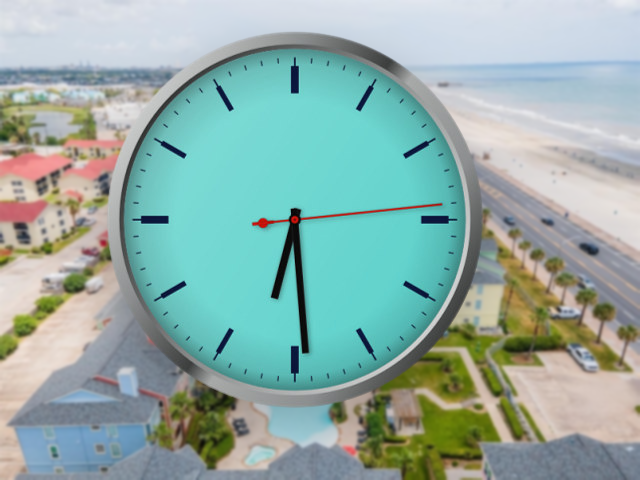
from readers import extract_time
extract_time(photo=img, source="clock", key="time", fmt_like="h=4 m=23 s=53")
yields h=6 m=29 s=14
